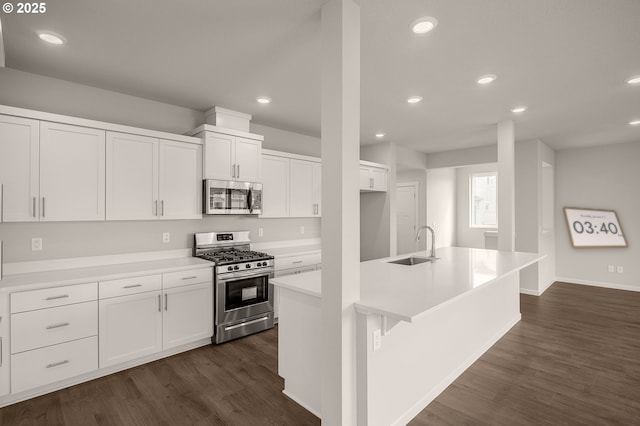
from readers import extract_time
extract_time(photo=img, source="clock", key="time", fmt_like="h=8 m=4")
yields h=3 m=40
